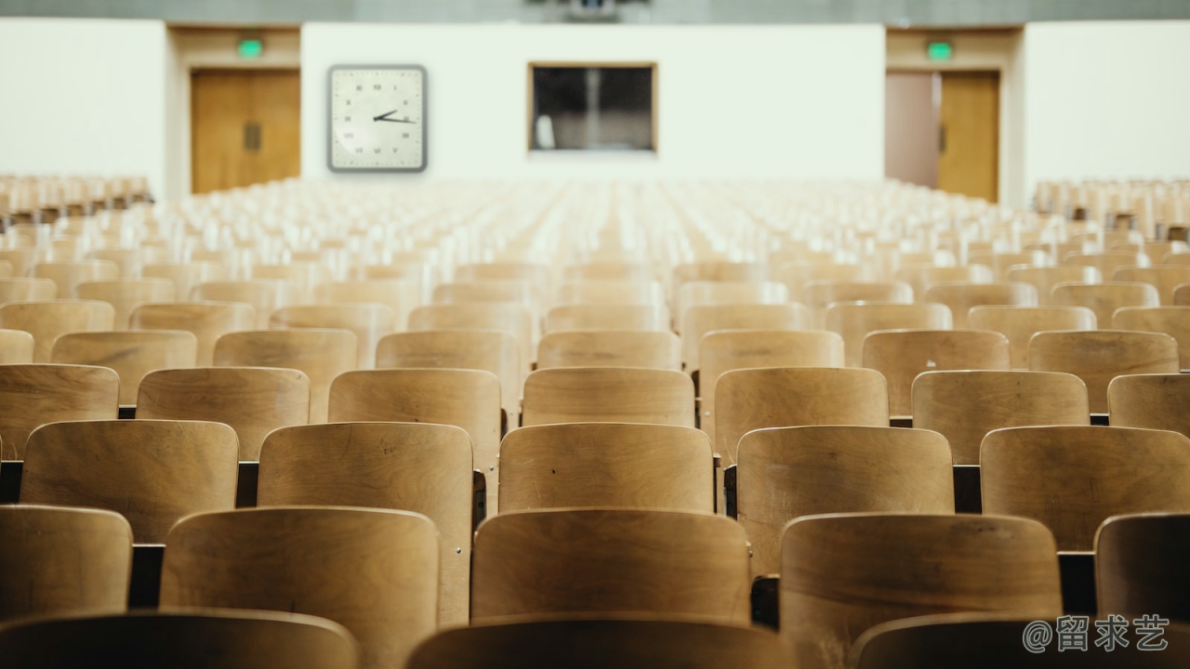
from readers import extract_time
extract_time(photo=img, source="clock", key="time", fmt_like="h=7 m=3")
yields h=2 m=16
